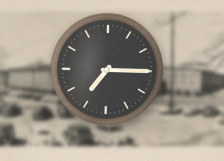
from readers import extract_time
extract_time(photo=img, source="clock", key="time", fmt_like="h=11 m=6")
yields h=7 m=15
